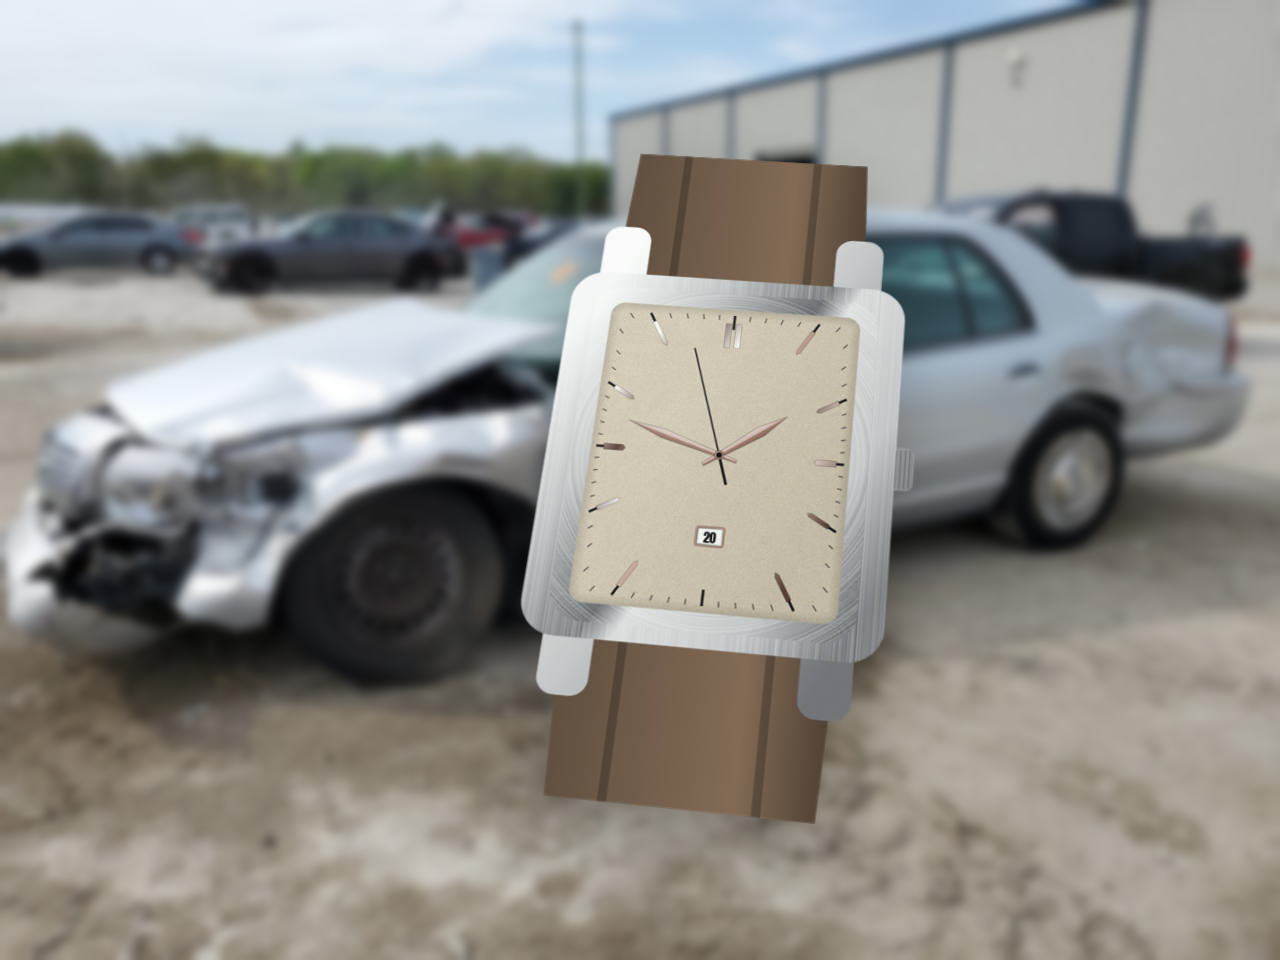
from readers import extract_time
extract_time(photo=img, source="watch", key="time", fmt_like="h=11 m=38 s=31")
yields h=1 m=47 s=57
